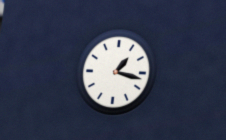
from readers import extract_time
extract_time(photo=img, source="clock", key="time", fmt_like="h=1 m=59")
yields h=1 m=17
